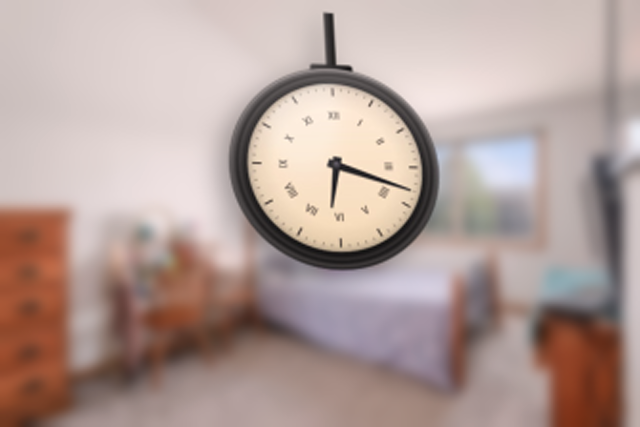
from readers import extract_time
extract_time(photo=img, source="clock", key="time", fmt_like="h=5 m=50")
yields h=6 m=18
